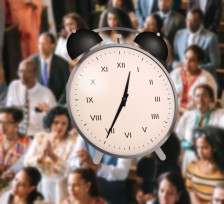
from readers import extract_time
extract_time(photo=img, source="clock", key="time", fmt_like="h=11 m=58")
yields h=12 m=35
